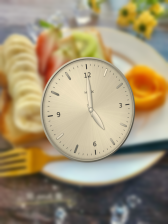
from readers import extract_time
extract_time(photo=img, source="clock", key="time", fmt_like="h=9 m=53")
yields h=5 m=0
